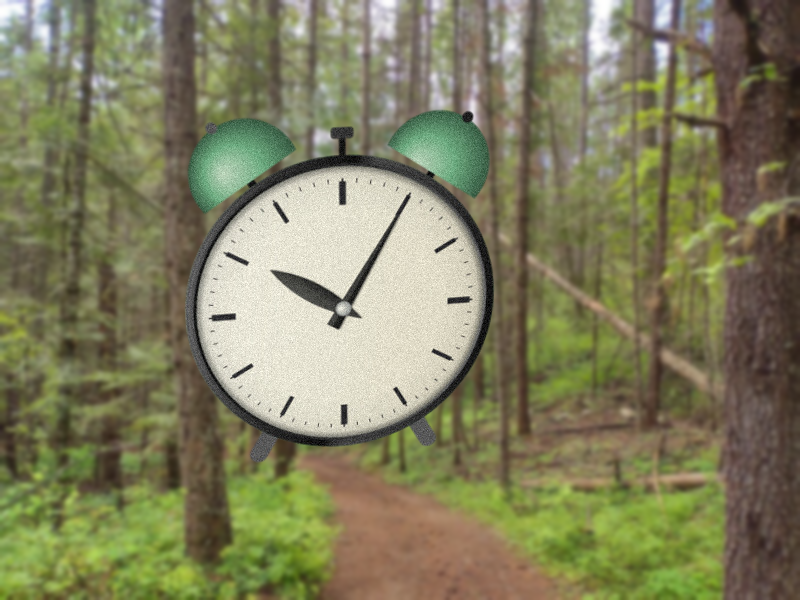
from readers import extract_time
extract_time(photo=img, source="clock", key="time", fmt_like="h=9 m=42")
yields h=10 m=5
